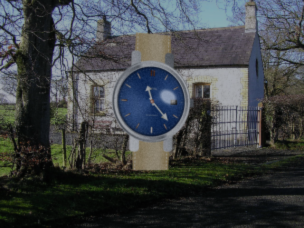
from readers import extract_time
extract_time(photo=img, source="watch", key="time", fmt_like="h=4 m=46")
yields h=11 m=23
